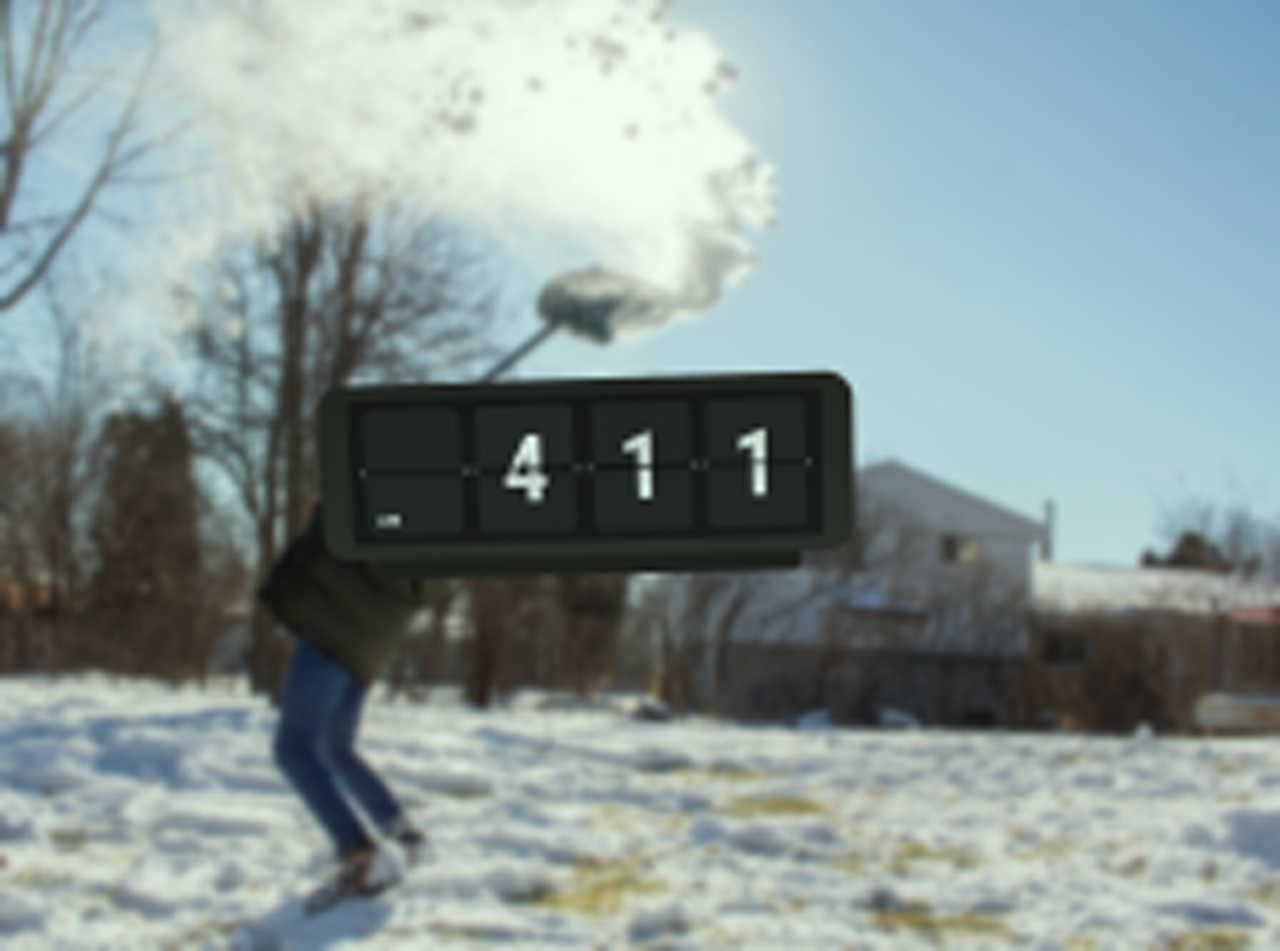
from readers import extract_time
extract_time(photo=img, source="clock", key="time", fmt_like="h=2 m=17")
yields h=4 m=11
